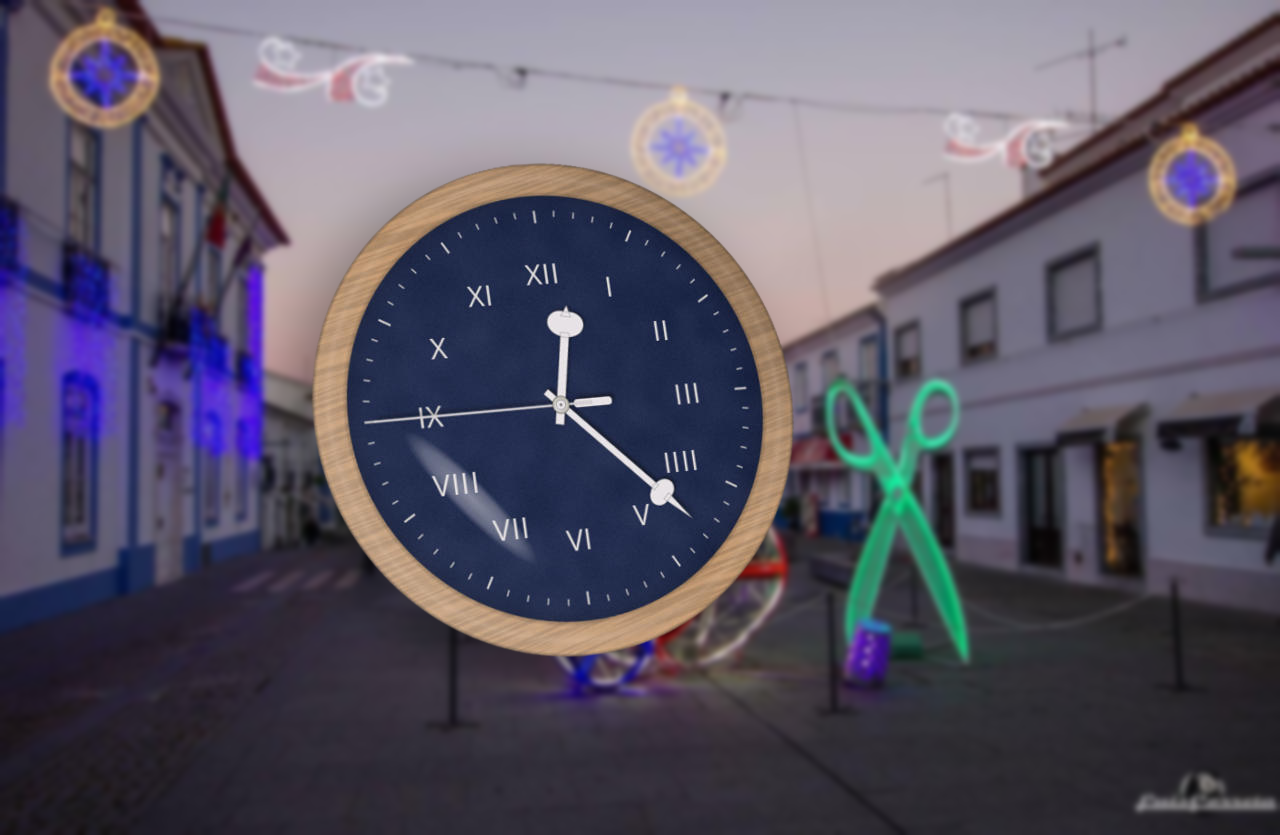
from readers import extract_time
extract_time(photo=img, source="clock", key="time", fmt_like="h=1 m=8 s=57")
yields h=12 m=22 s=45
